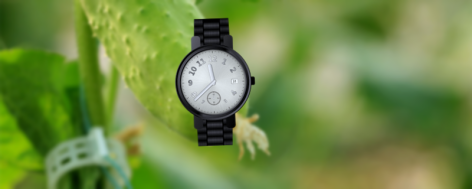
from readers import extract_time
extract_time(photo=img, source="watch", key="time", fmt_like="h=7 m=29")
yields h=11 m=38
